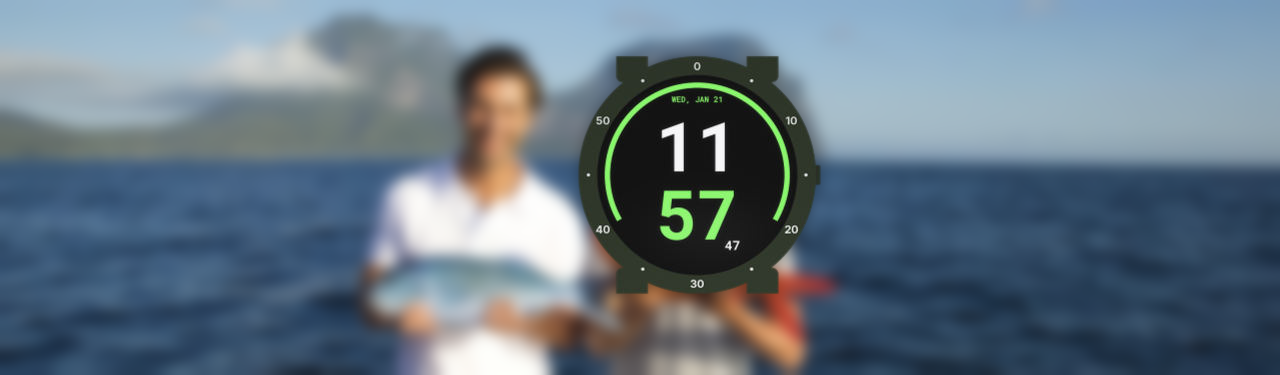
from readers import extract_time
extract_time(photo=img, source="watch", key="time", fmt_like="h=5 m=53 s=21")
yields h=11 m=57 s=47
